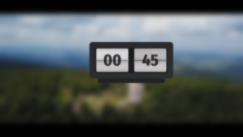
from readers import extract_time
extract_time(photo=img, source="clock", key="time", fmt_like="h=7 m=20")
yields h=0 m=45
